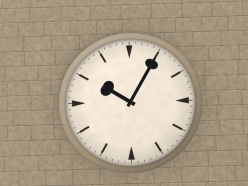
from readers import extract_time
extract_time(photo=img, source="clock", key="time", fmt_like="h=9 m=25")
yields h=10 m=5
